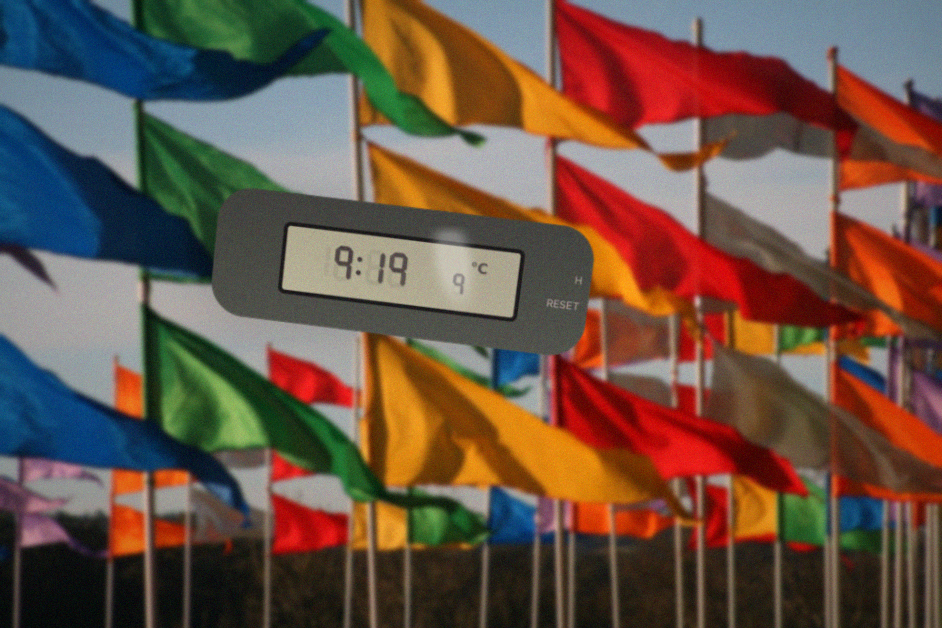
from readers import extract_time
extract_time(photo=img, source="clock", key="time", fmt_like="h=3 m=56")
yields h=9 m=19
